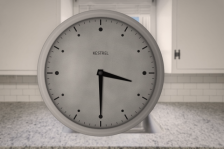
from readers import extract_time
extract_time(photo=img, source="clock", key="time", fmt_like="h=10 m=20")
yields h=3 m=30
